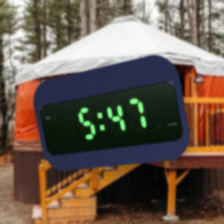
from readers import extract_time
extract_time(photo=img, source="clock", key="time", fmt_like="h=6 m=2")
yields h=5 m=47
